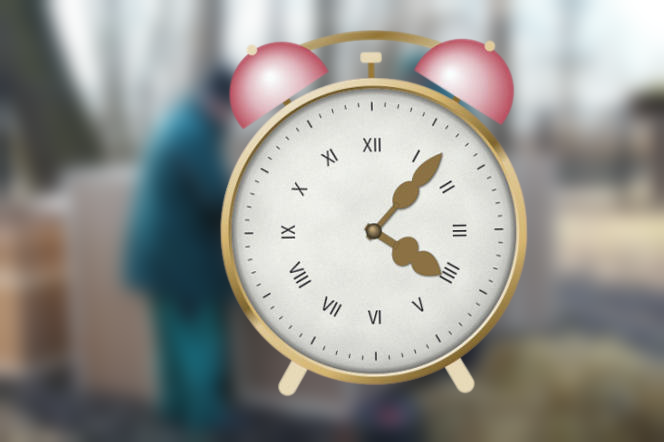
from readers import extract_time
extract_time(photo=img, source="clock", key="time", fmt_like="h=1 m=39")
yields h=4 m=7
